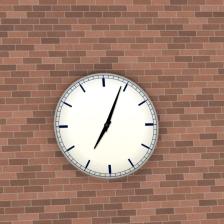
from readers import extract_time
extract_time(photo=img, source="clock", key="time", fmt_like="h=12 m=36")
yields h=7 m=4
